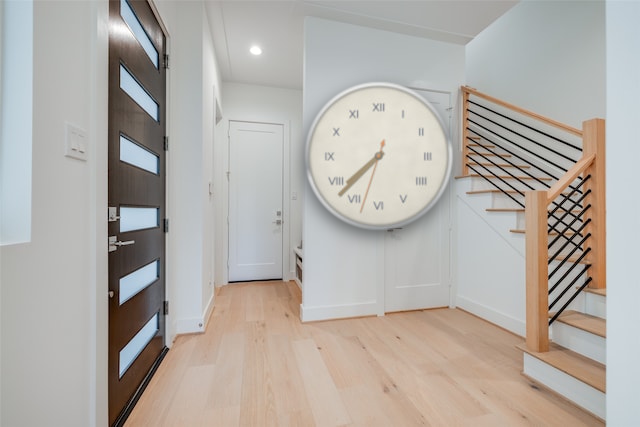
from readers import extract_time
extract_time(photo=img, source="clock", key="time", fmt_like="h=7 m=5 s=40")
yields h=7 m=37 s=33
